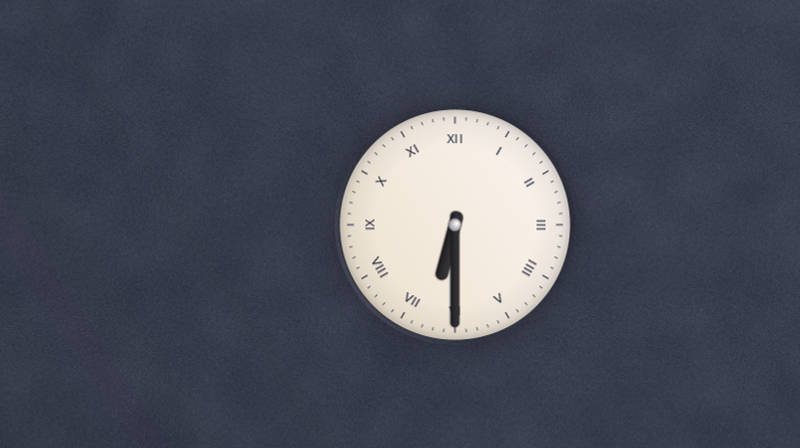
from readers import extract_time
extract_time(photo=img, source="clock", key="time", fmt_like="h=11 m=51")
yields h=6 m=30
